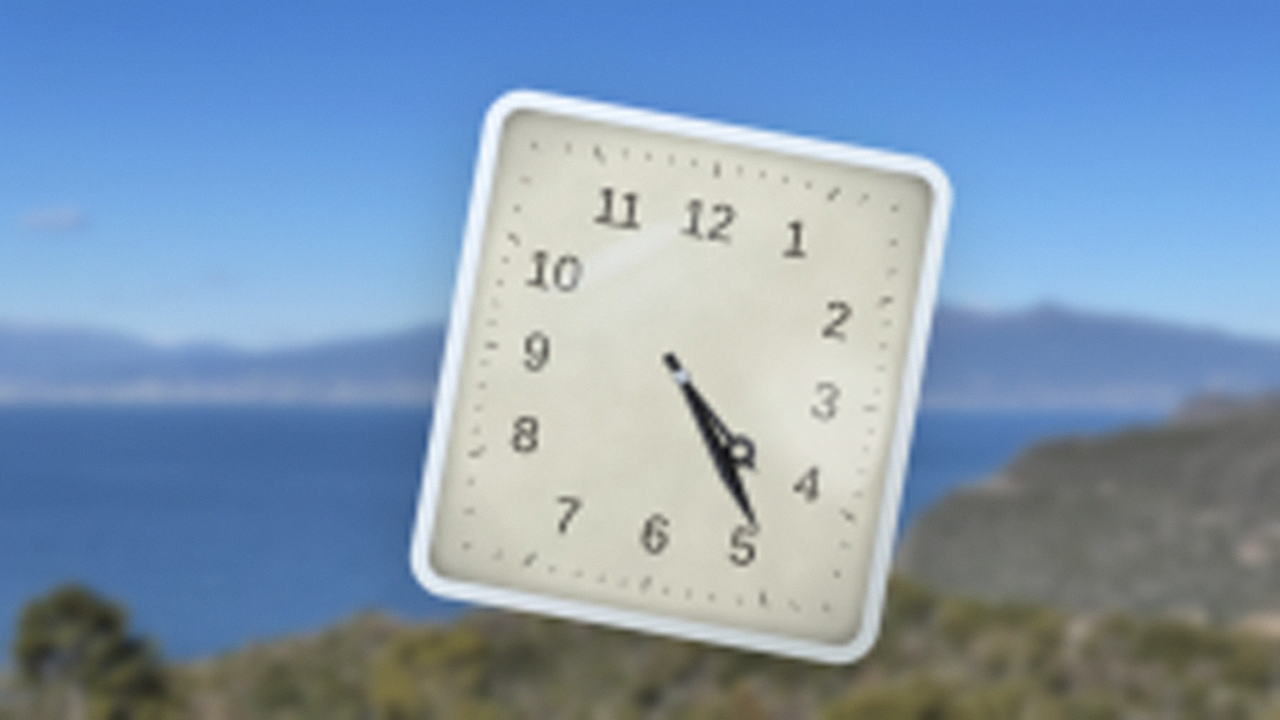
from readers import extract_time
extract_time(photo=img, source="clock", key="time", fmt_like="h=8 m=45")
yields h=4 m=24
